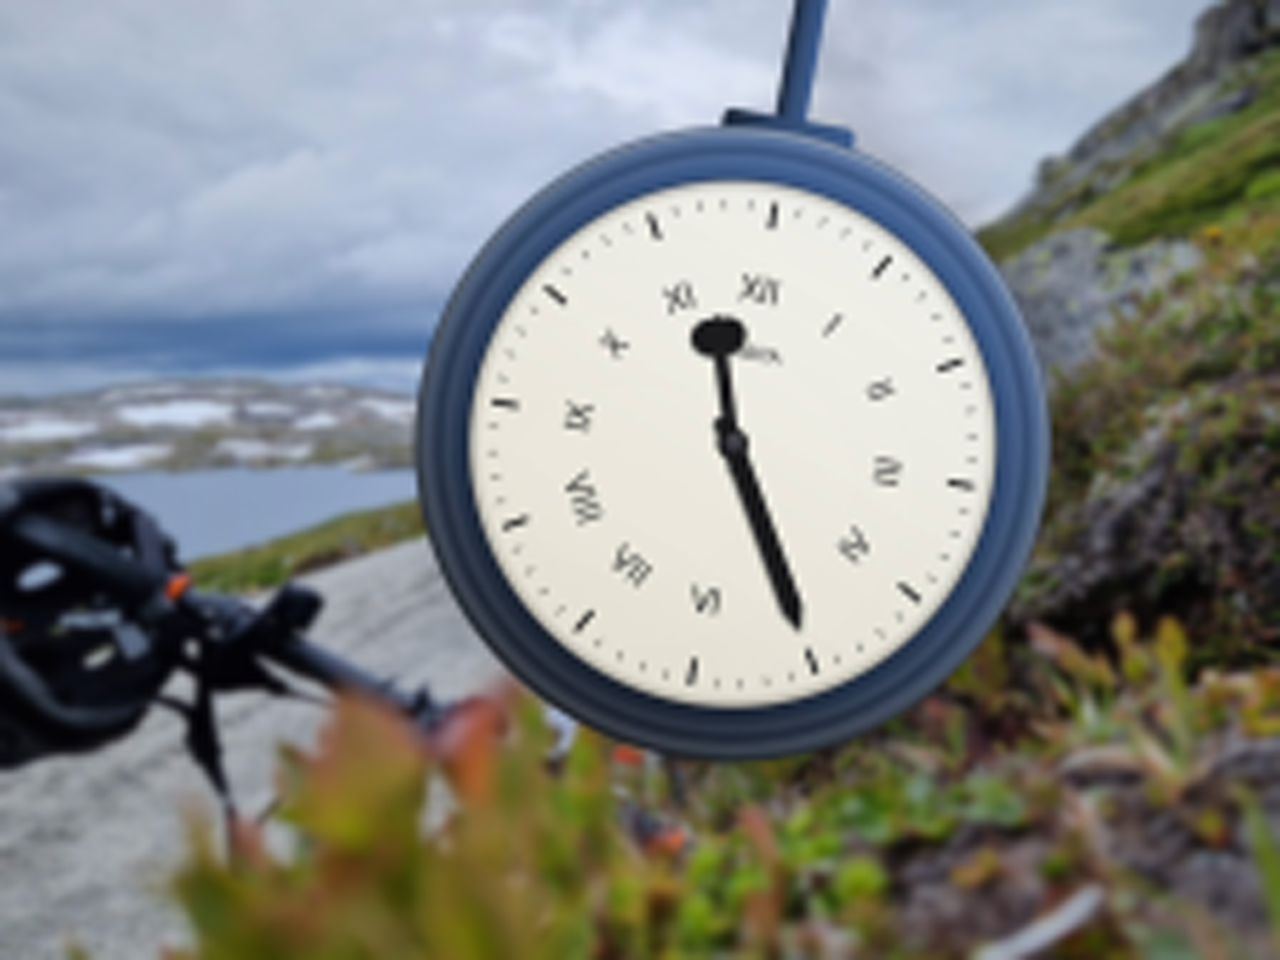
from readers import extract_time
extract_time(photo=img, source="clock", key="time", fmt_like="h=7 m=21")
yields h=11 m=25
